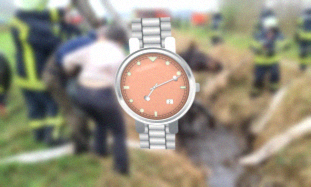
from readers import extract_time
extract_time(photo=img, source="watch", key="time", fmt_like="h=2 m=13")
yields h=7 m=11
